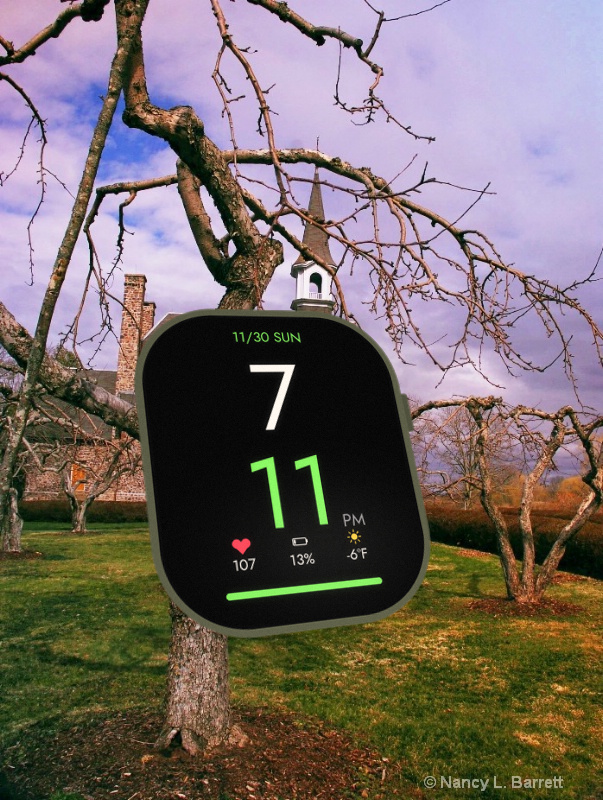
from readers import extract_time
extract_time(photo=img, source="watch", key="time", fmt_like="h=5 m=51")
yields h=7 m=11
